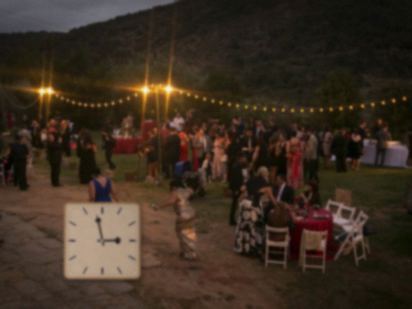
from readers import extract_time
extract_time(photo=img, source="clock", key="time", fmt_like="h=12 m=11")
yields h=2 m=58
